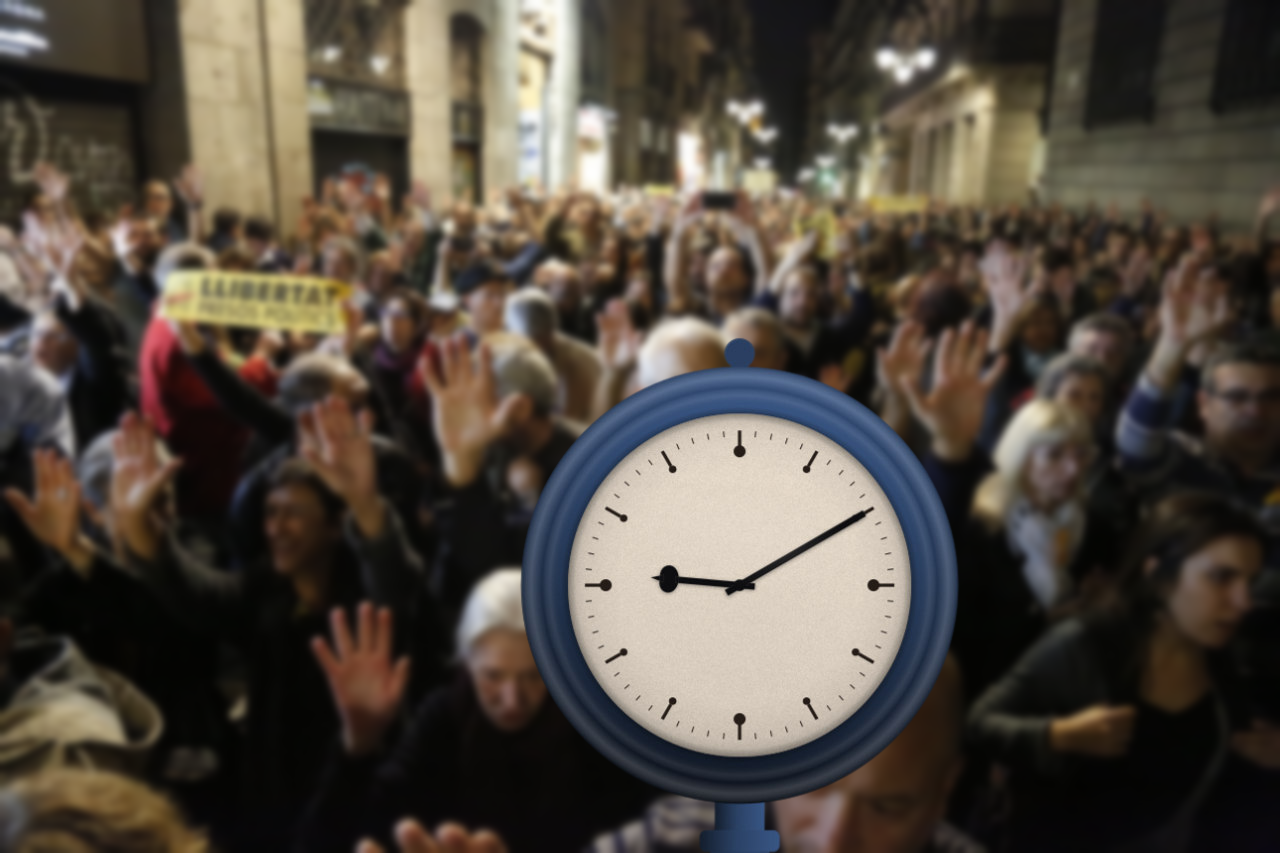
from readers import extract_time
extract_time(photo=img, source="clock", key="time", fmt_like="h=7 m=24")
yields h=9 m=10
